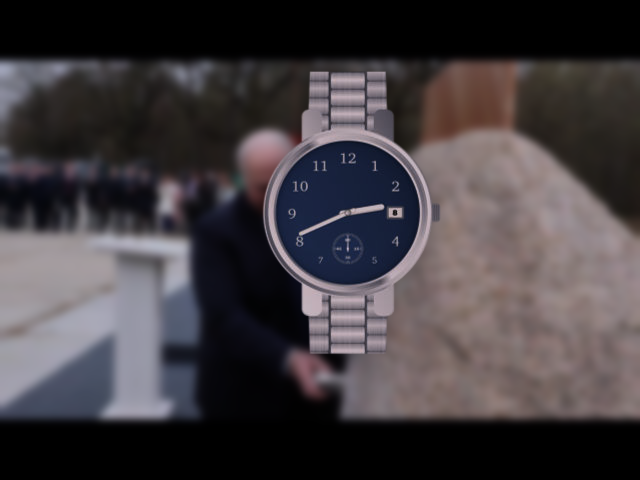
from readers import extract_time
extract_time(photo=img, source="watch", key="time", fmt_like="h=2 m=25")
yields h=2 m=41
